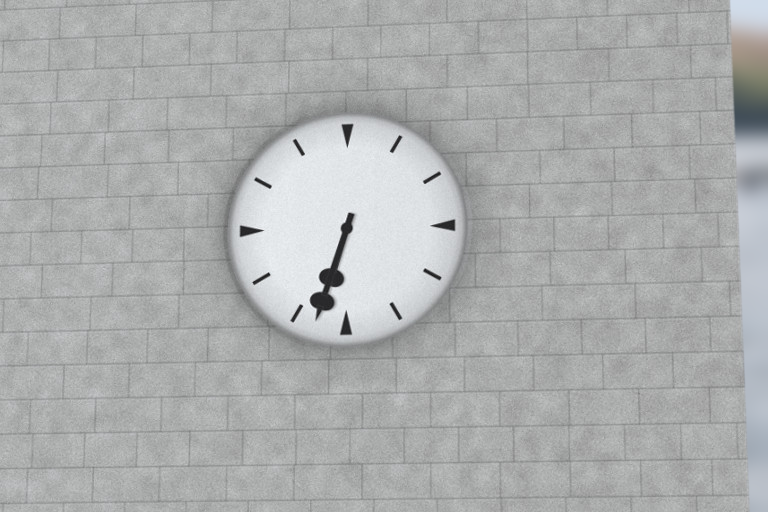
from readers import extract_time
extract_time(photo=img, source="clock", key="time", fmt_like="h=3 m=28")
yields h=6 m=33
